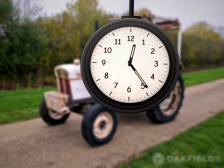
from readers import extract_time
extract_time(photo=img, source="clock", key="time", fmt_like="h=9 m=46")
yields h=12 m=24
